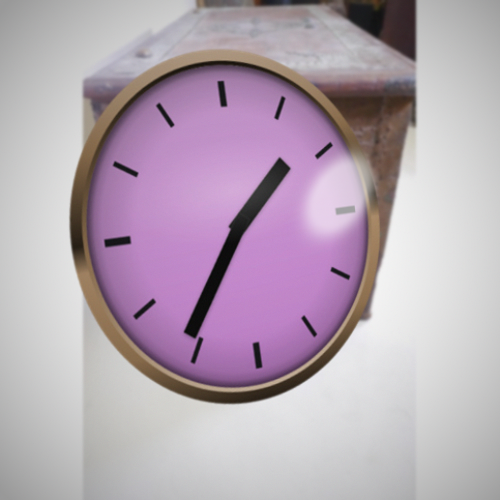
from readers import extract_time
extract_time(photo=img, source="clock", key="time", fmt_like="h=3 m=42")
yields h=1 m=36
